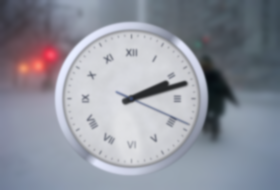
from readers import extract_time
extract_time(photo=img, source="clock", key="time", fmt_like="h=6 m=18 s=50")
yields h=2 m=12 s=19
